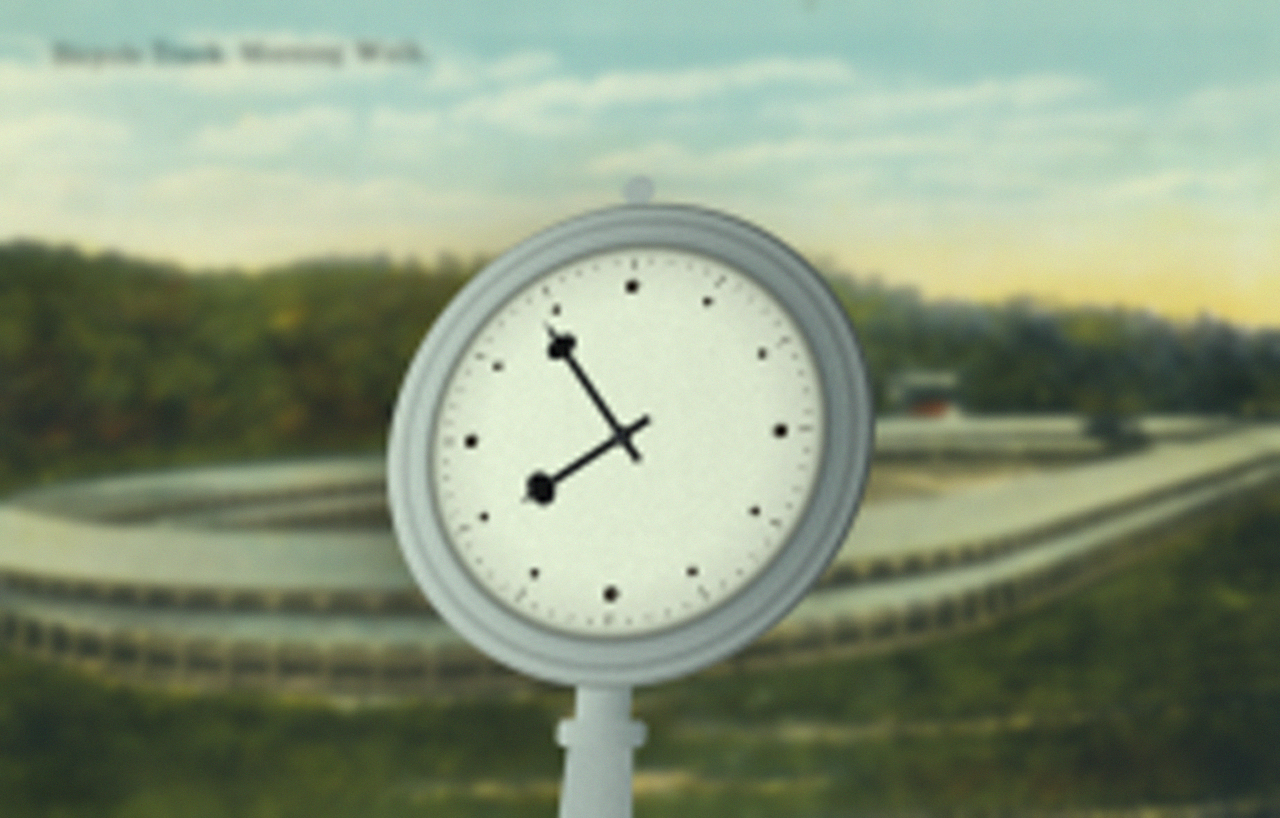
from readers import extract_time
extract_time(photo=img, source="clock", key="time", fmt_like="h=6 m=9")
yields h=7 m=54
